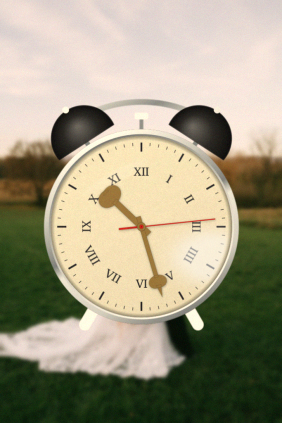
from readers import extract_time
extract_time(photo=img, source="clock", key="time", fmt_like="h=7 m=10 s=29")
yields h=10 m=27 s=14
